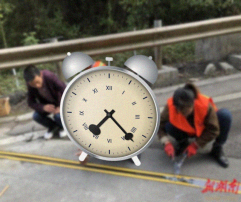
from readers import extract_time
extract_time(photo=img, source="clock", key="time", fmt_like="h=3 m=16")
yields h=7 m=23
